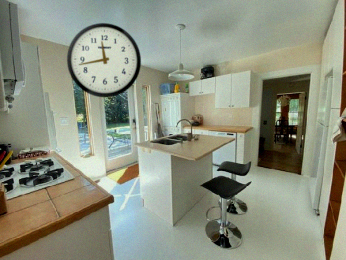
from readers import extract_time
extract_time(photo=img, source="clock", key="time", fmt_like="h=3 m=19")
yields h=11 m=43
